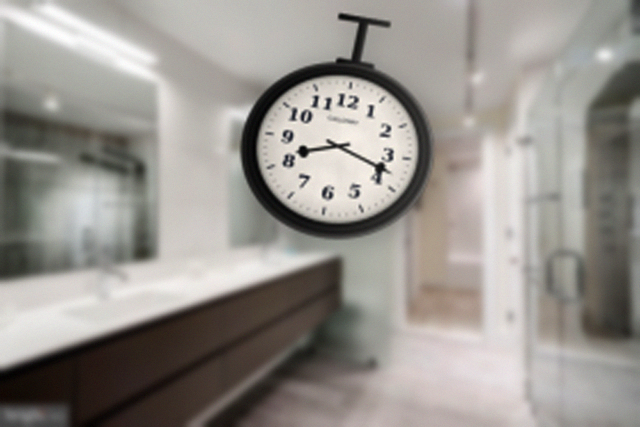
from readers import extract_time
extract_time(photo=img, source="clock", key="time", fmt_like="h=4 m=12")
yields h=8 m=18
